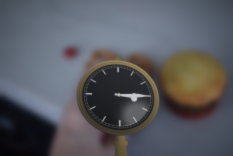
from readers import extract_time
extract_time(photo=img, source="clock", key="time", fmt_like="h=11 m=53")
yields h=3 m=15
